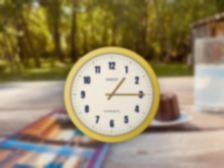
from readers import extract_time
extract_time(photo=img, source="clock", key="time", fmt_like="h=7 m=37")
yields h=1 m=15
